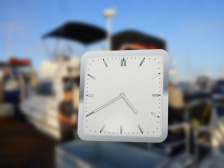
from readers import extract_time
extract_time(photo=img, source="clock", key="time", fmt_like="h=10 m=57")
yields h=4 m=40
